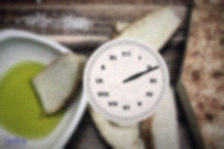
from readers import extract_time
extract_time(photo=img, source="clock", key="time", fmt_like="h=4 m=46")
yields h=2 m=11
